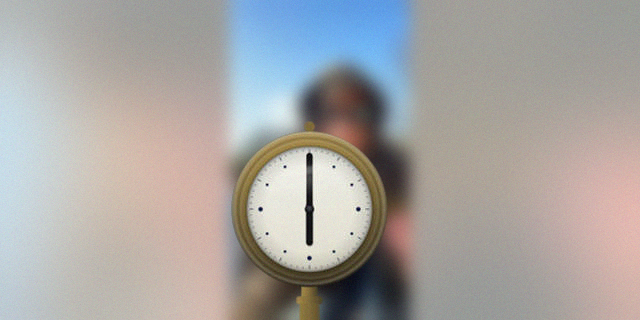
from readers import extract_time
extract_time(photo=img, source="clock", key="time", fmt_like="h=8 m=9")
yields h=6 m=0
